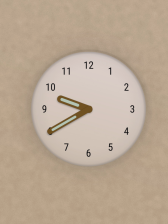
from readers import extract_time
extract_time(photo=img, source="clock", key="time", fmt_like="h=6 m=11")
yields h=9 m=40
